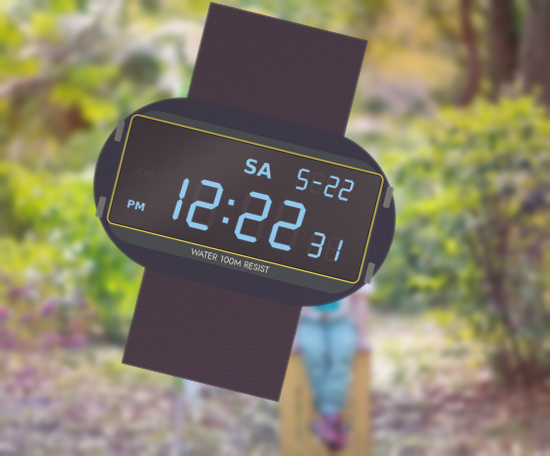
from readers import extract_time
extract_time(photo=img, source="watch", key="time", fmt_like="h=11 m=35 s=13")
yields h=12 m=22 s=31
